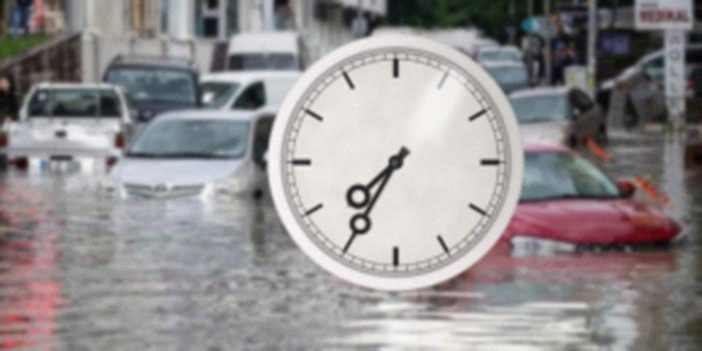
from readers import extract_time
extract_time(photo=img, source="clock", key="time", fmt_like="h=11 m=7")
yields h=7 m=35
